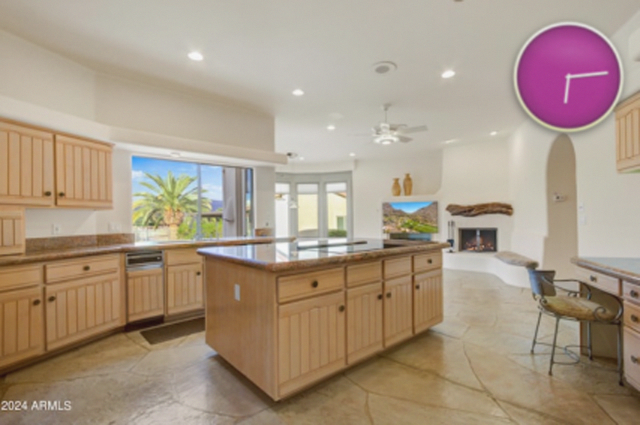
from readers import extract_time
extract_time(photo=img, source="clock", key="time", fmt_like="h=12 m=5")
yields h=6 m=14
